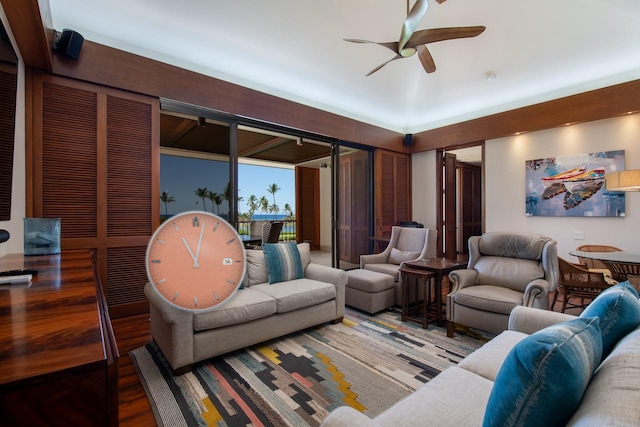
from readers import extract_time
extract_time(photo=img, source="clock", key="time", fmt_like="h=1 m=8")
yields h=11 m=2
